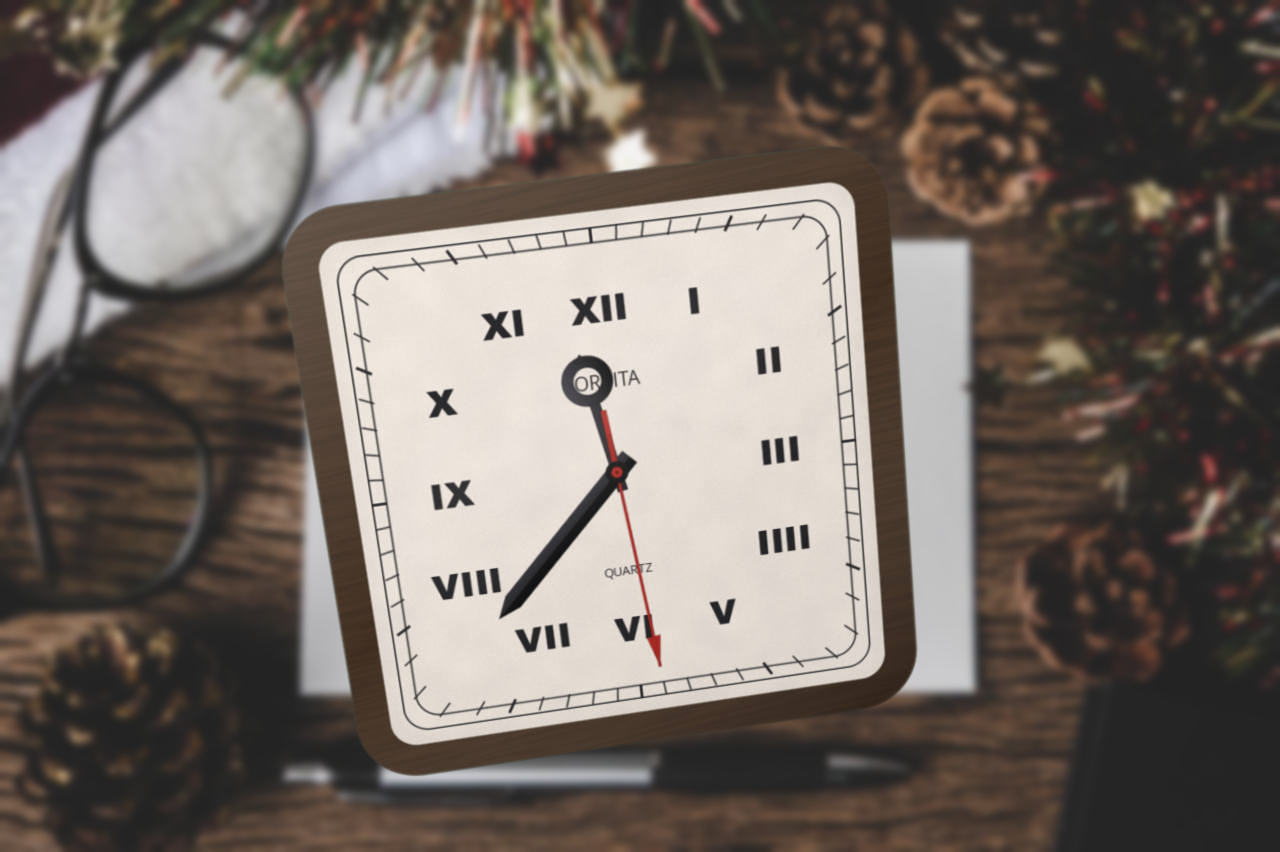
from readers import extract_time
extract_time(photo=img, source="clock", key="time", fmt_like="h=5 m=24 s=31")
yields h=11 m=37 s=29
